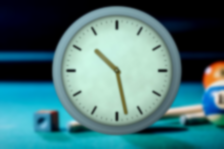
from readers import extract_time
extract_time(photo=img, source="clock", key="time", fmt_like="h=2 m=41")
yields h=10 m=28
